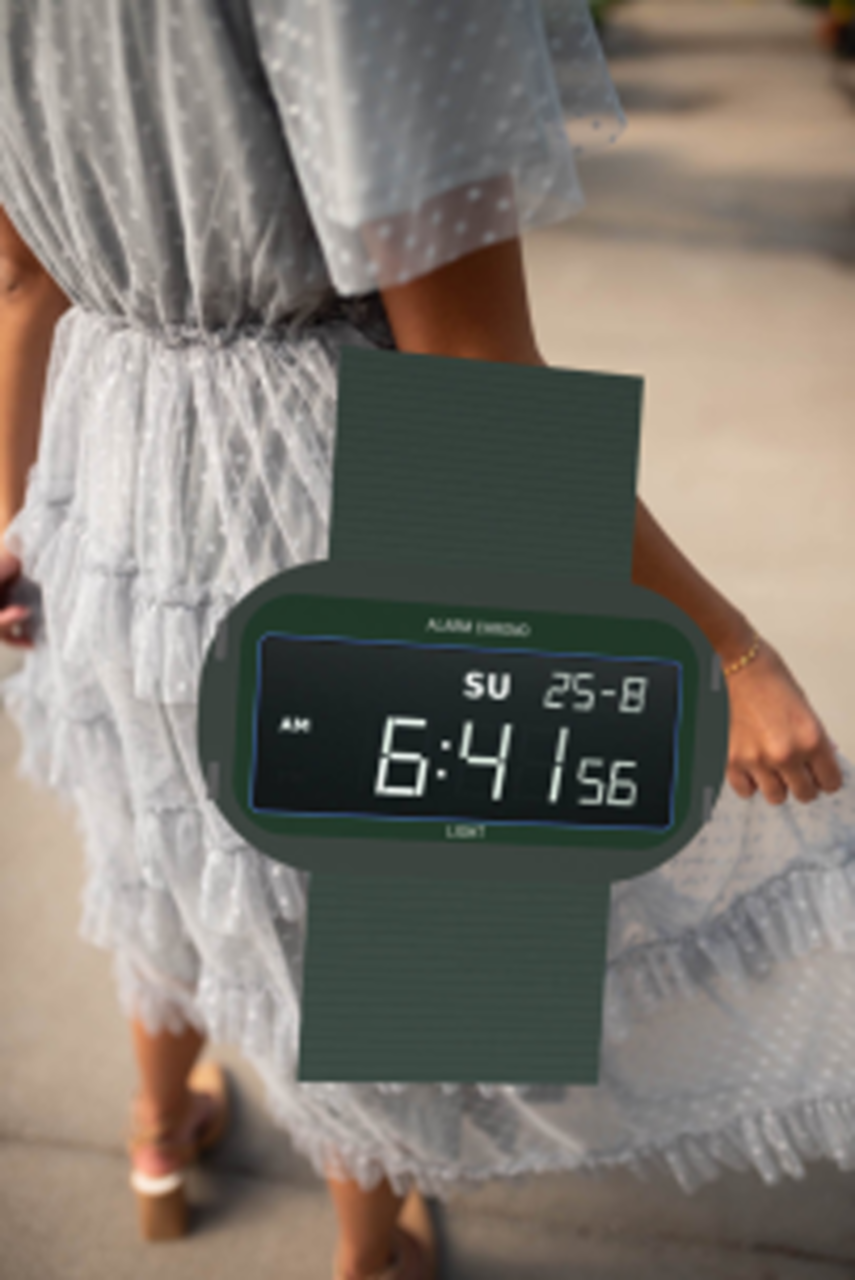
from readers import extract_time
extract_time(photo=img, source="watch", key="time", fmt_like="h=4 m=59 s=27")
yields h=6 m=41 s=56
